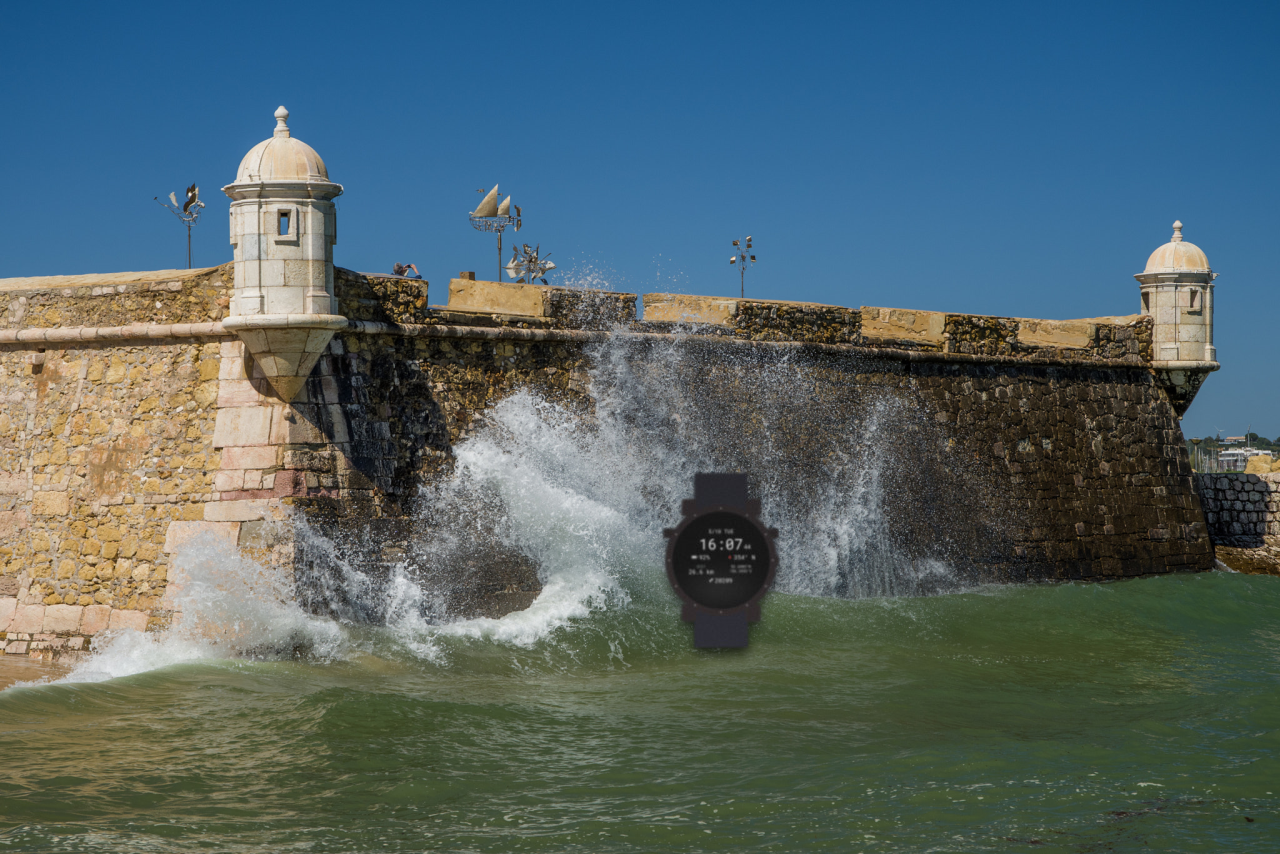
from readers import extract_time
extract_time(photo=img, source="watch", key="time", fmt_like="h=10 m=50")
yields h=16 m=7
